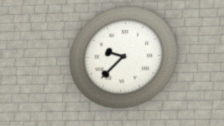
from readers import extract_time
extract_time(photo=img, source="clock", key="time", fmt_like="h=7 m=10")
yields h=9 m=37
